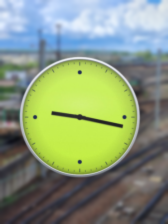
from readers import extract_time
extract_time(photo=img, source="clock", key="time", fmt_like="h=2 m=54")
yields h=9 m=17
